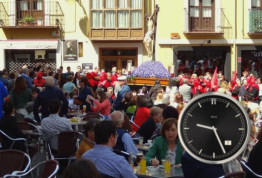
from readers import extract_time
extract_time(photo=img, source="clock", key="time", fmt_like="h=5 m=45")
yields h=9 m=26
